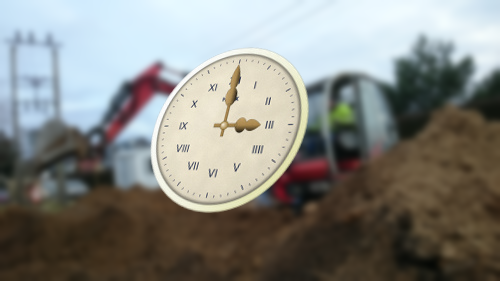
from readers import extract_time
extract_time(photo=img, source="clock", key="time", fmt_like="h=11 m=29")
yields h=3 m=0
